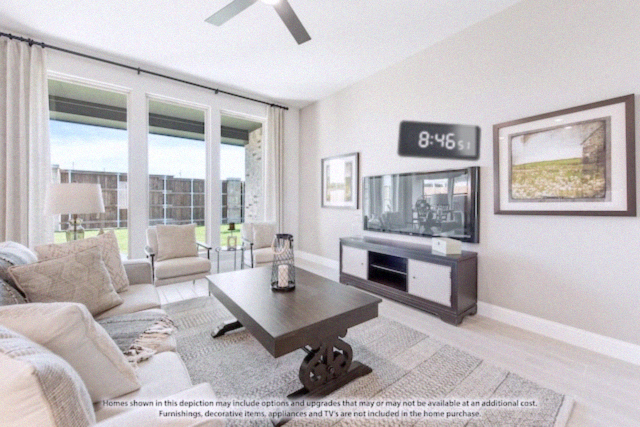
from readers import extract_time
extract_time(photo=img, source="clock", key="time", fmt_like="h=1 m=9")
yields h=8 m=46
